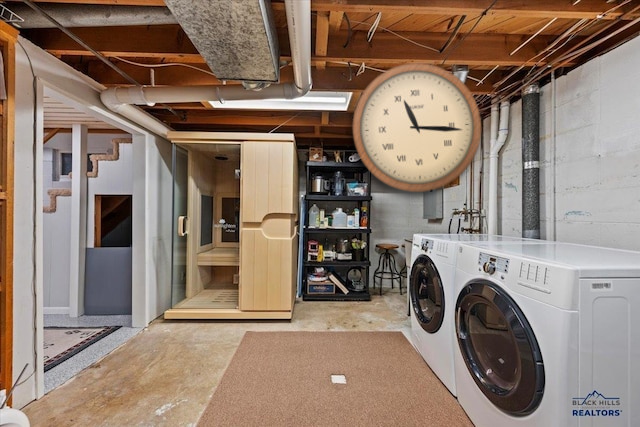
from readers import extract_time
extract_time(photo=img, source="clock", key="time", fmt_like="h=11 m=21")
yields h=11 m=16
